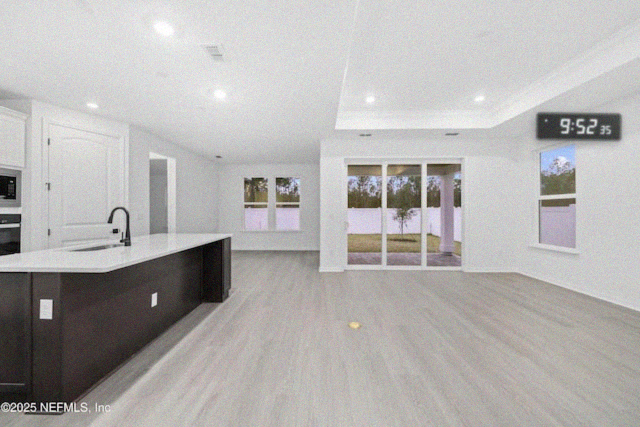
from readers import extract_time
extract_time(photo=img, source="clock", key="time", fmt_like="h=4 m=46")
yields h=9 m=52
